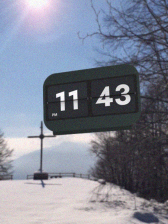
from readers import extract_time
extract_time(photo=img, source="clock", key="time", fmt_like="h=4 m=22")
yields h=11 m=43
